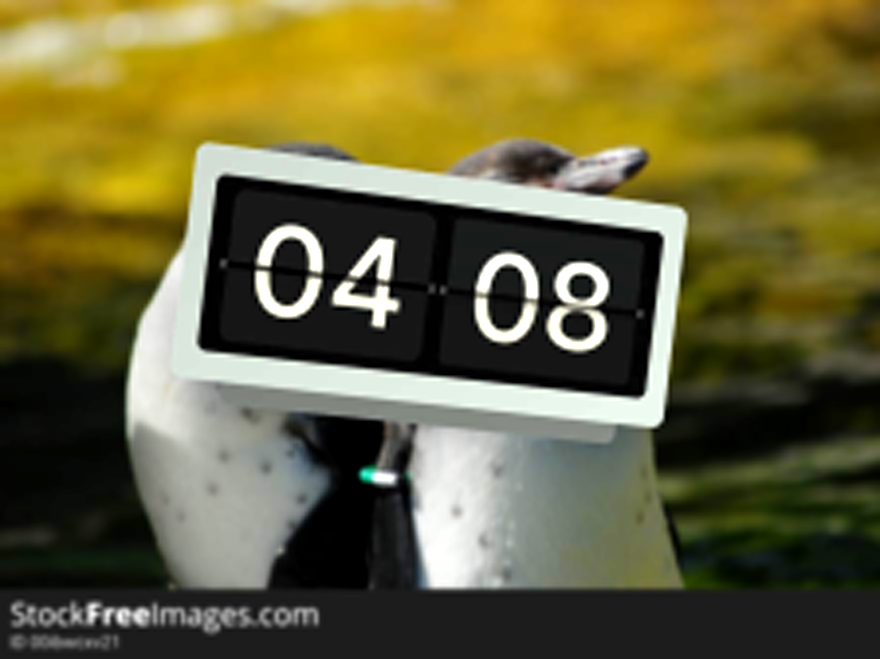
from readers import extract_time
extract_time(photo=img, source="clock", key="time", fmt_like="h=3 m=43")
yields h=4 m=8
